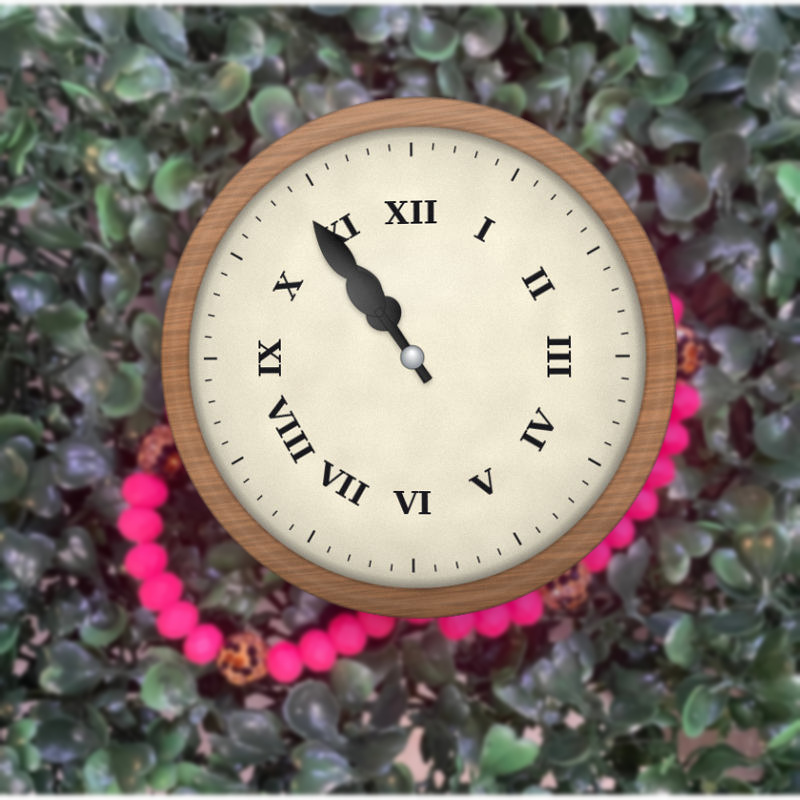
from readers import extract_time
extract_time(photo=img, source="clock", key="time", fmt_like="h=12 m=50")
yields h=10 m=54
